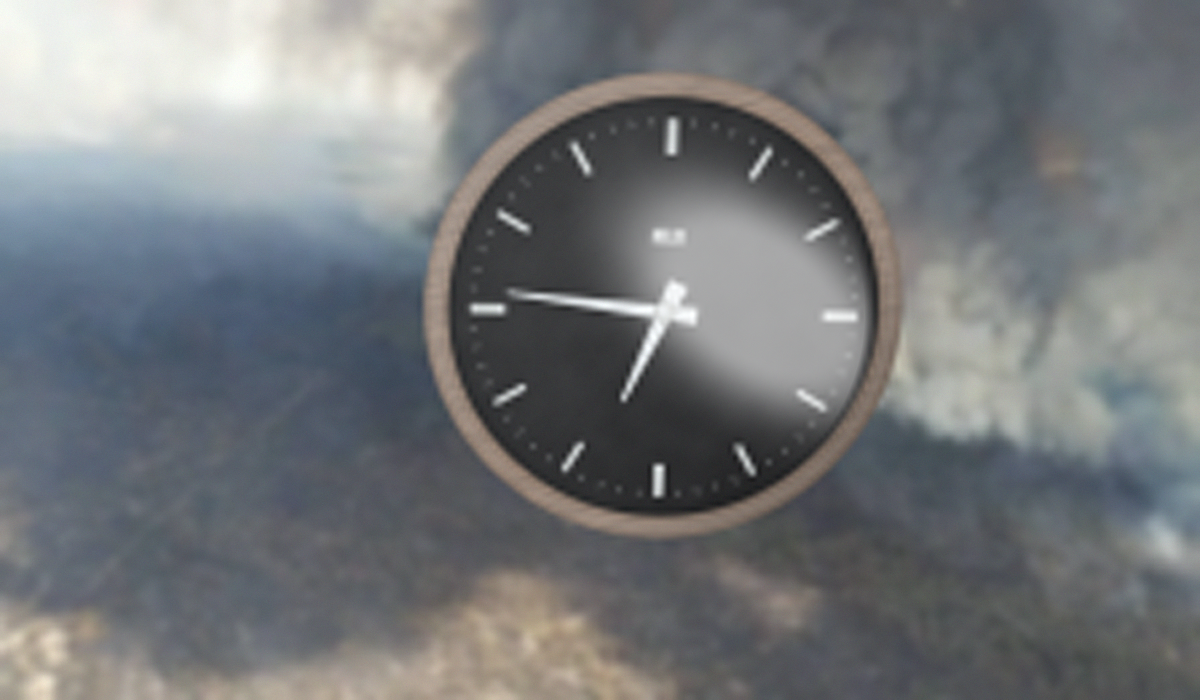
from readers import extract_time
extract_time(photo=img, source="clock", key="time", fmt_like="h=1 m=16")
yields h=6 m=46
